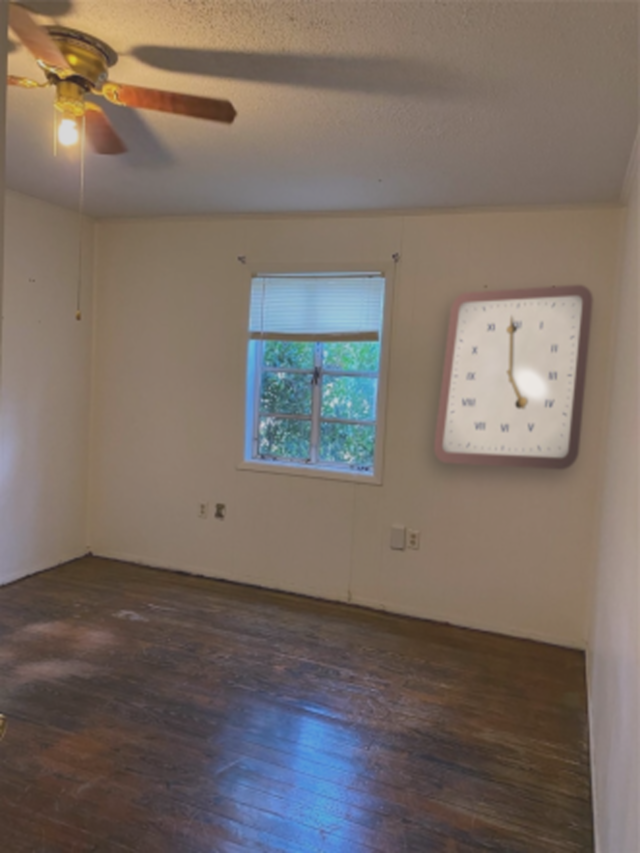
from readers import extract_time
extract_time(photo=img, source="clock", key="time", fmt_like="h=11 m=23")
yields h=4 m=59
